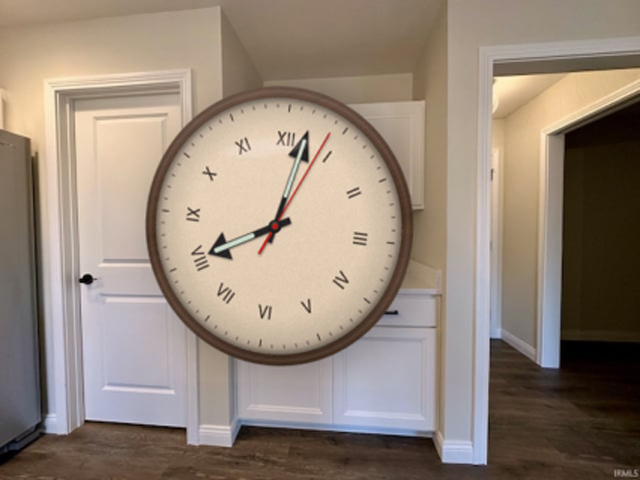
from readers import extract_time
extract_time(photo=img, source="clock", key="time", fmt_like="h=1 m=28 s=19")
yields h=8 m=2 s=4
